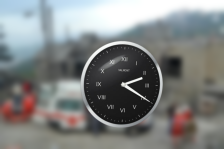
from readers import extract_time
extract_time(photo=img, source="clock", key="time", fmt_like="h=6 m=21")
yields h=2 m=20
